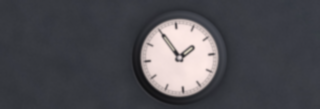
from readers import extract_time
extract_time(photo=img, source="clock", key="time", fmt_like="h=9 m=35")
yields h=1 m=55
